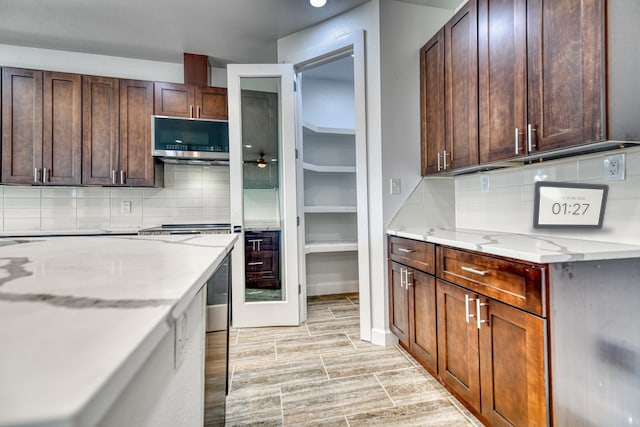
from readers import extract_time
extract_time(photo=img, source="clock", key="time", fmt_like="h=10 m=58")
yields h=1 m=27
